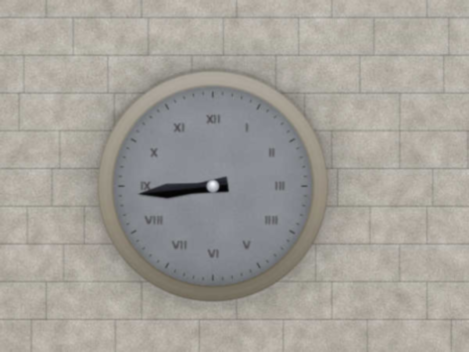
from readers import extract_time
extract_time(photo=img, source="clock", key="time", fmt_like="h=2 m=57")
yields h=8 m=44
